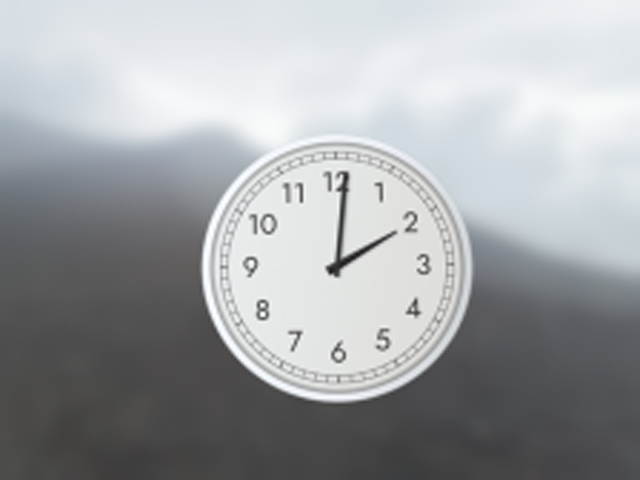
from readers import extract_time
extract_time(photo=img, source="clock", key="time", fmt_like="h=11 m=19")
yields h=2 m=1
